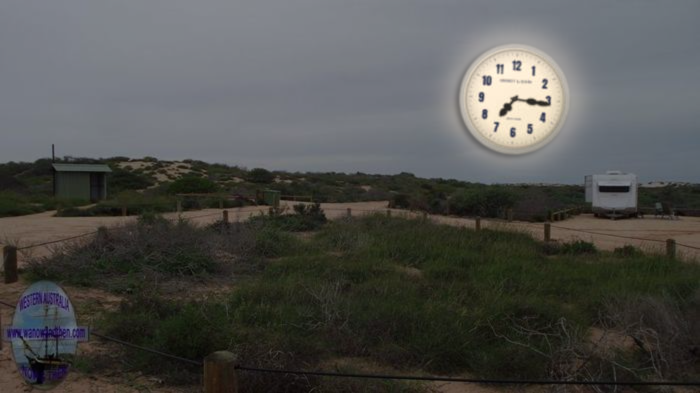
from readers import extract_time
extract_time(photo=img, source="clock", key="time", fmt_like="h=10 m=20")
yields h=7 m=16
